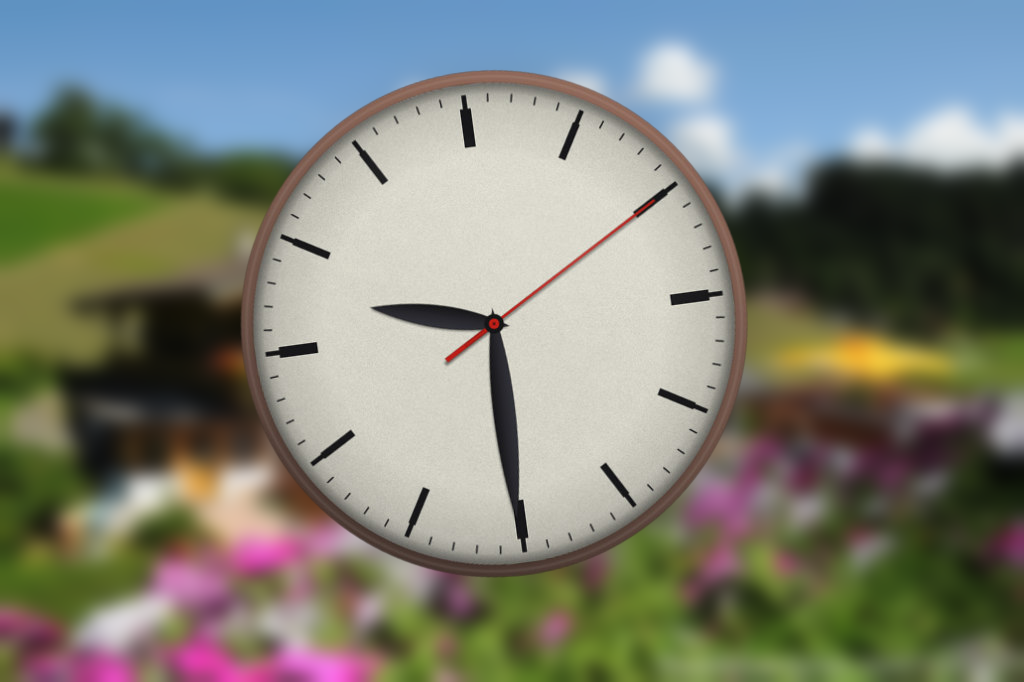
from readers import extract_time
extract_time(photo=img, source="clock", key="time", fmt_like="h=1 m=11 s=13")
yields h=9 m=30 s=10
